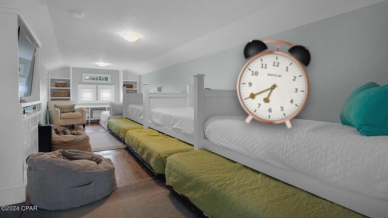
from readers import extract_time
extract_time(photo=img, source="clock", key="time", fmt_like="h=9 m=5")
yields h=6 m=40
